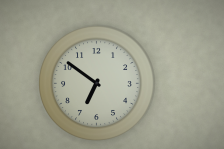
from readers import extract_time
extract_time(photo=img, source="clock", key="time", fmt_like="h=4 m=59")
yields h=6 m=51
